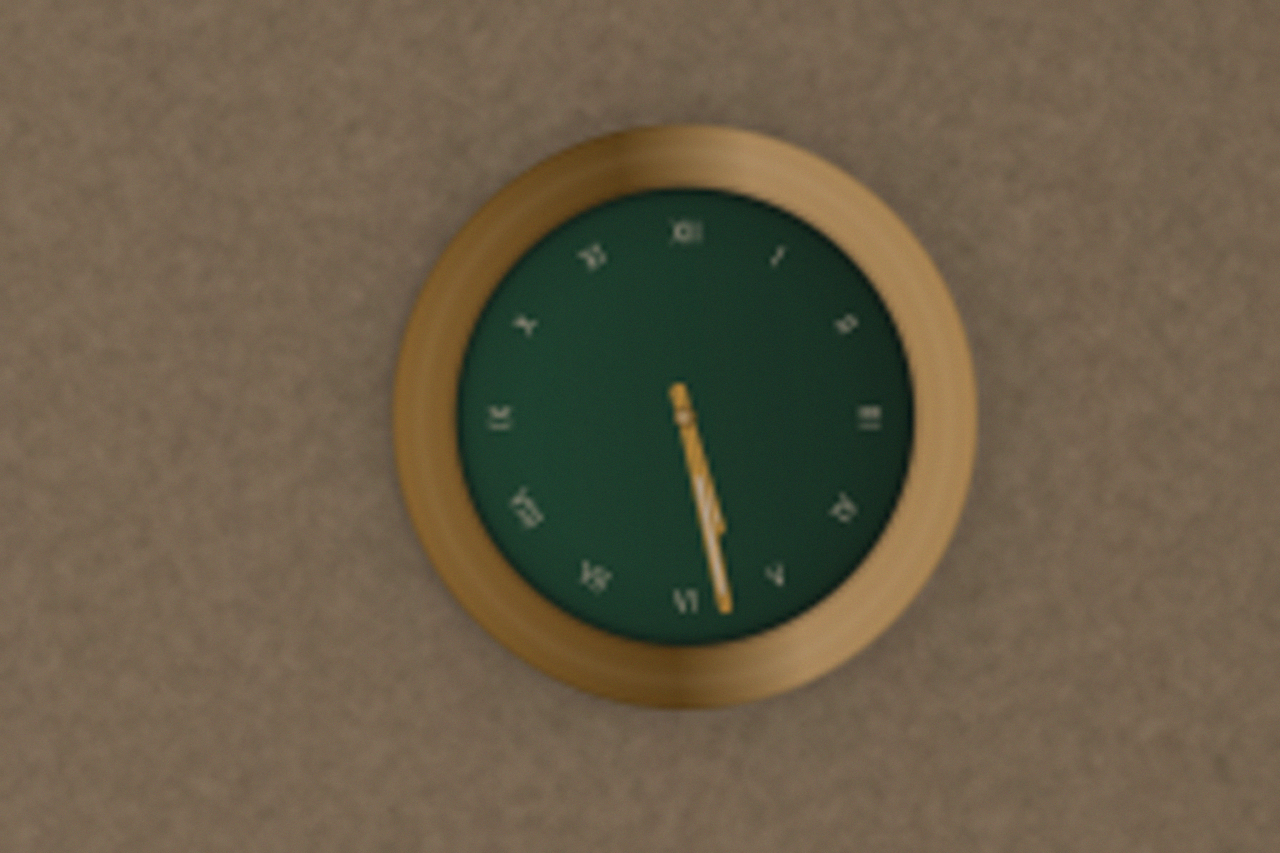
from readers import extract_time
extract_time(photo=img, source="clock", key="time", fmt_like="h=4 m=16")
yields h=5 m=28
